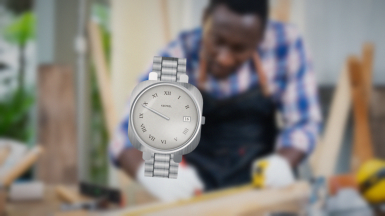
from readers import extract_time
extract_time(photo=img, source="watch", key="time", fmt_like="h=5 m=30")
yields h=9 m=49
